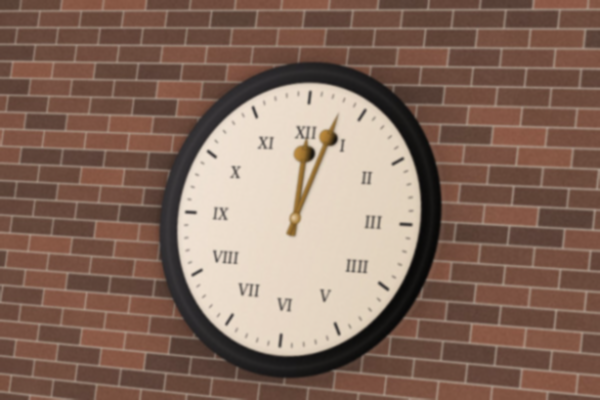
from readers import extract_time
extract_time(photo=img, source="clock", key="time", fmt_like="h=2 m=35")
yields h=12 m=3
